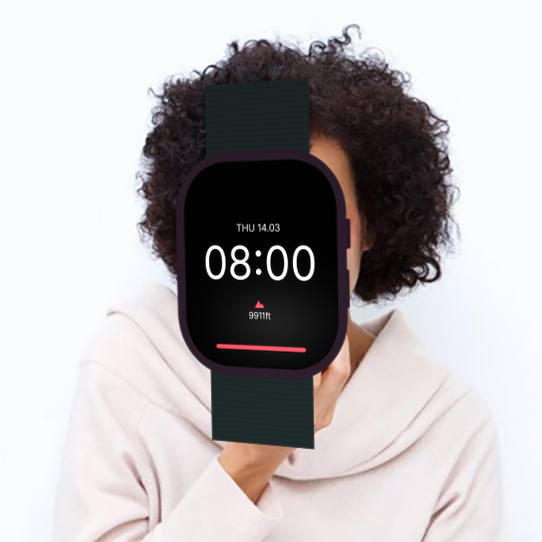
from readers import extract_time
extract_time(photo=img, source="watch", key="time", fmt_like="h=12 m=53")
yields h=8 m=0
